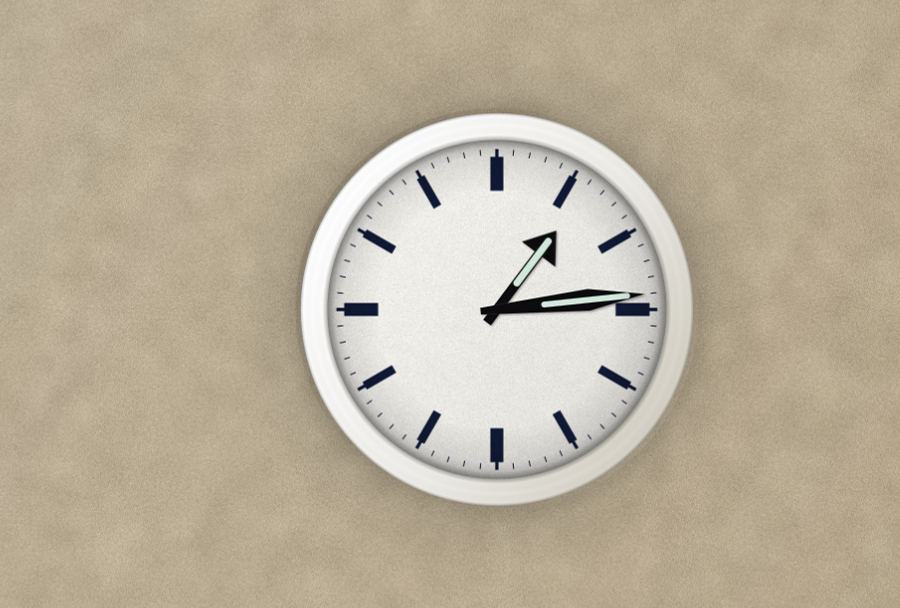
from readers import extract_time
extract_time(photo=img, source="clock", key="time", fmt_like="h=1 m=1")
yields h=1 m=14
